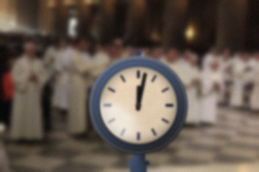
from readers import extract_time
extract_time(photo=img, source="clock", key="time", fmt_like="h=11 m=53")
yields h=12 m=2
